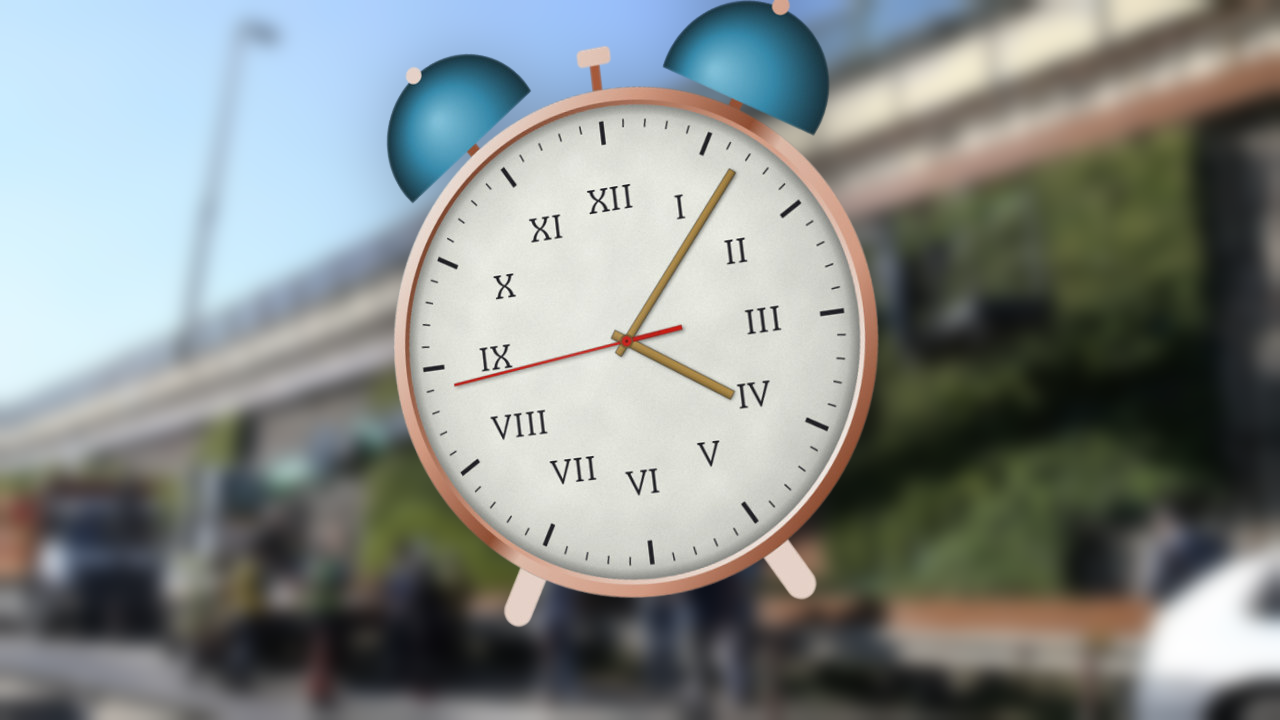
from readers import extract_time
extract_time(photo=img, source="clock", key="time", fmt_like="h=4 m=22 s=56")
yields h=4 m=6 s=44
